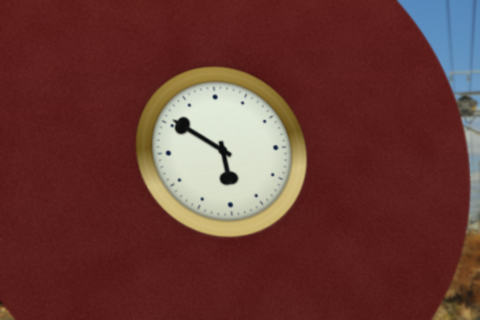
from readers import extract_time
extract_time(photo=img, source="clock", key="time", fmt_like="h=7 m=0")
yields h=5 m=51
